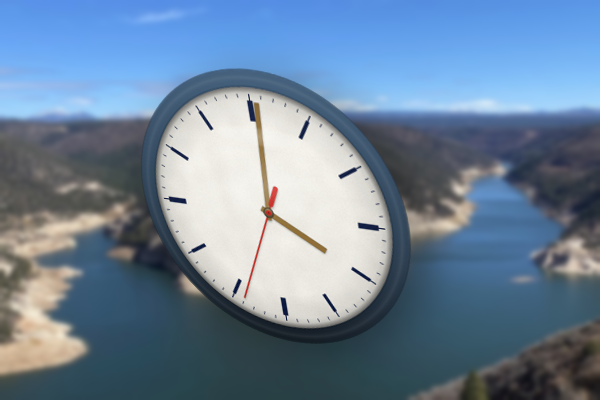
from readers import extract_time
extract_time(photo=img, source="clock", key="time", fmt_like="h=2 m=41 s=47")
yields h=4 m=0 s=34
